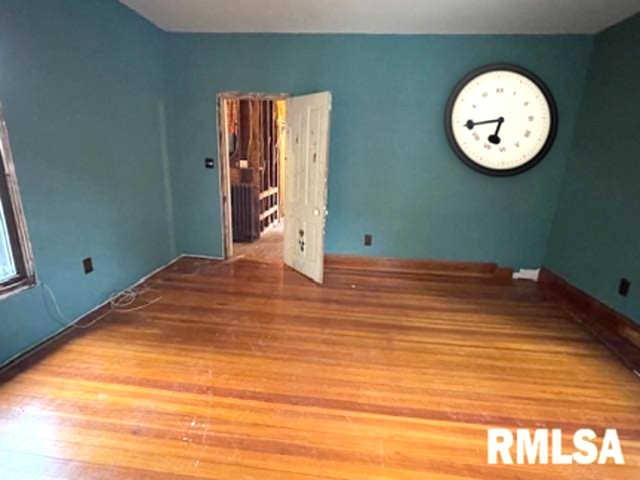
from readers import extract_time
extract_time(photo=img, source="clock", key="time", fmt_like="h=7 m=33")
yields h=6 m=44
